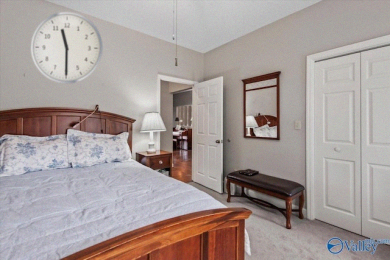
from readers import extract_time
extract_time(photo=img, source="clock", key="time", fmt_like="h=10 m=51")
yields h=11 m=30
